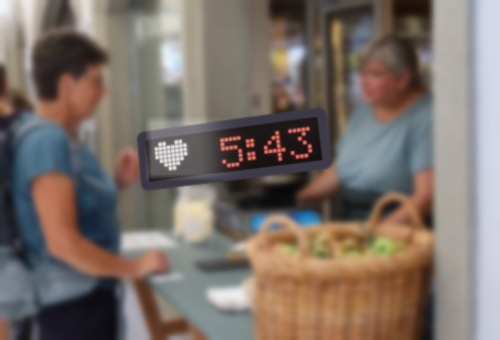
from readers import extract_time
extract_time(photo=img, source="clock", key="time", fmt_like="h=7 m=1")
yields h=5 m=43
